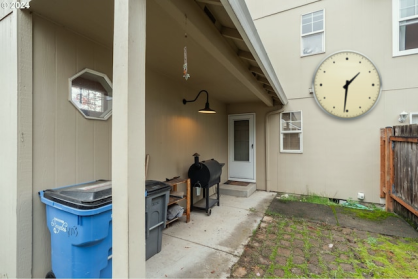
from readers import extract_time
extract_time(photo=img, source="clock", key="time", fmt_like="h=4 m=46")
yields h=1 m=31
